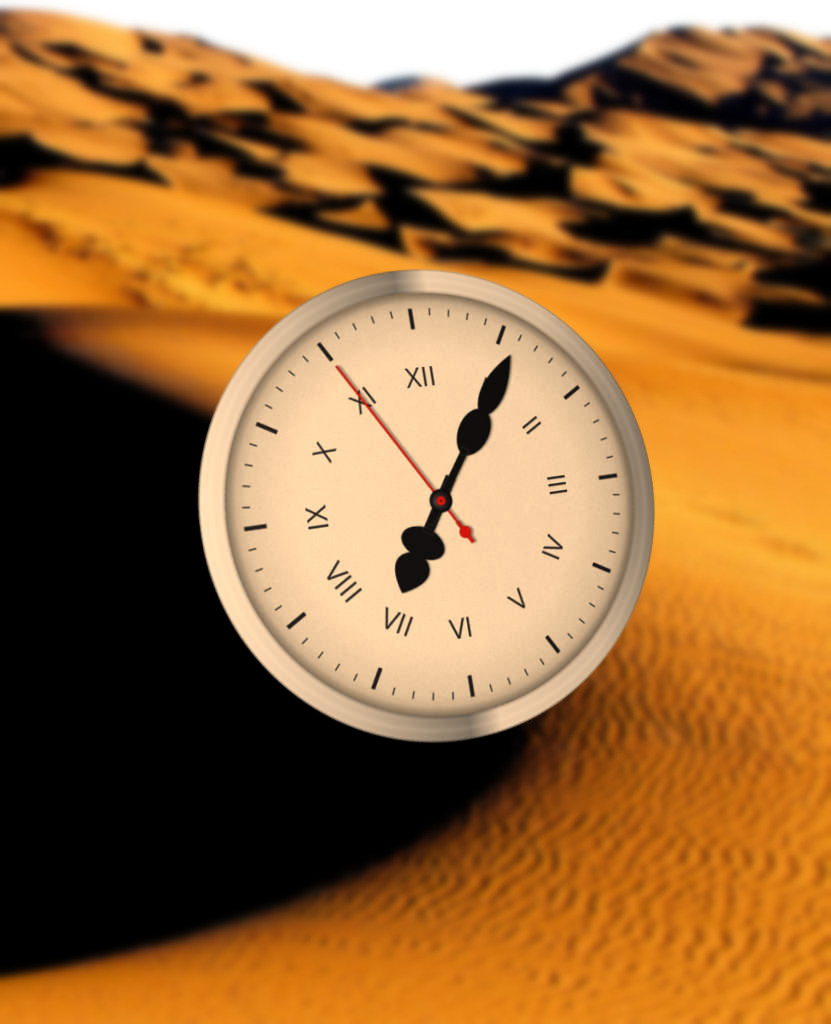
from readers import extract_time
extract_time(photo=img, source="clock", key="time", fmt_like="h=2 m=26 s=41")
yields h=7 m=5 s=55
